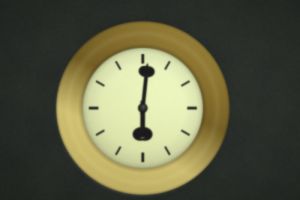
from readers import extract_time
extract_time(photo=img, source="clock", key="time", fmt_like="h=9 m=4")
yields h=6 m=1
